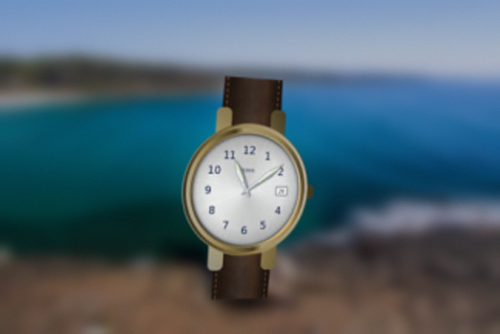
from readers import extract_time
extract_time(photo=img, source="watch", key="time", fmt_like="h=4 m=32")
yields h=11 m=9
